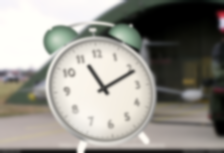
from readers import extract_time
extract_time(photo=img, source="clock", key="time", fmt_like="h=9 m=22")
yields h=11 m=11
